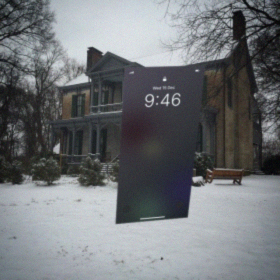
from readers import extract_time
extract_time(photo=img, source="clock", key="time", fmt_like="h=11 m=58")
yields h=9 m=46
